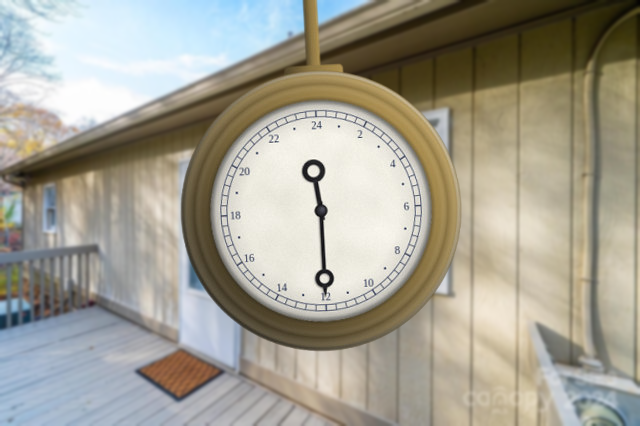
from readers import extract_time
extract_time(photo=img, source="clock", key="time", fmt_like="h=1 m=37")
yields h=23 m=30
